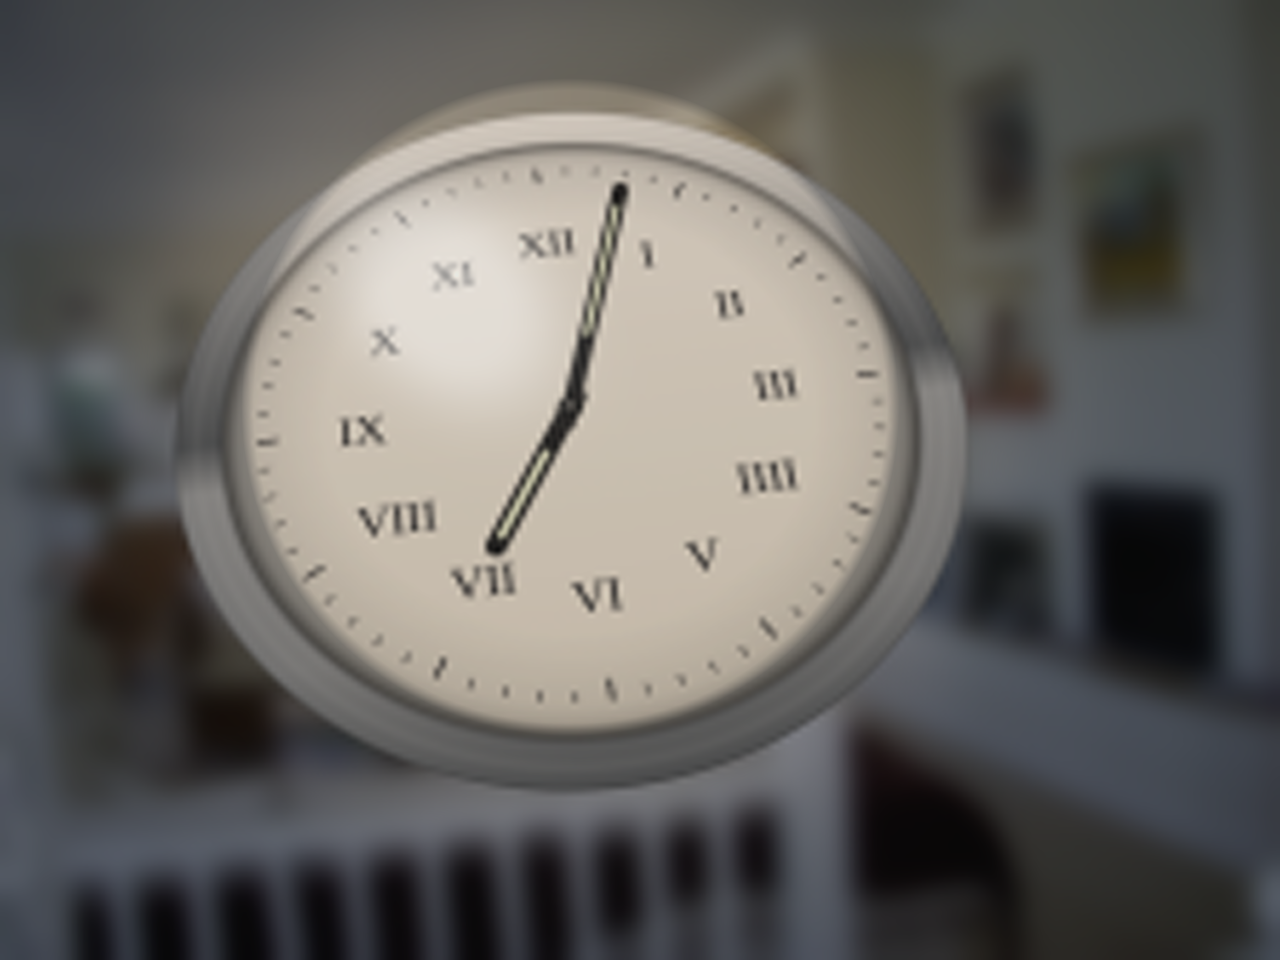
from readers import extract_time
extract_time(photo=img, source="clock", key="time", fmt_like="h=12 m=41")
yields h=7 m=3
